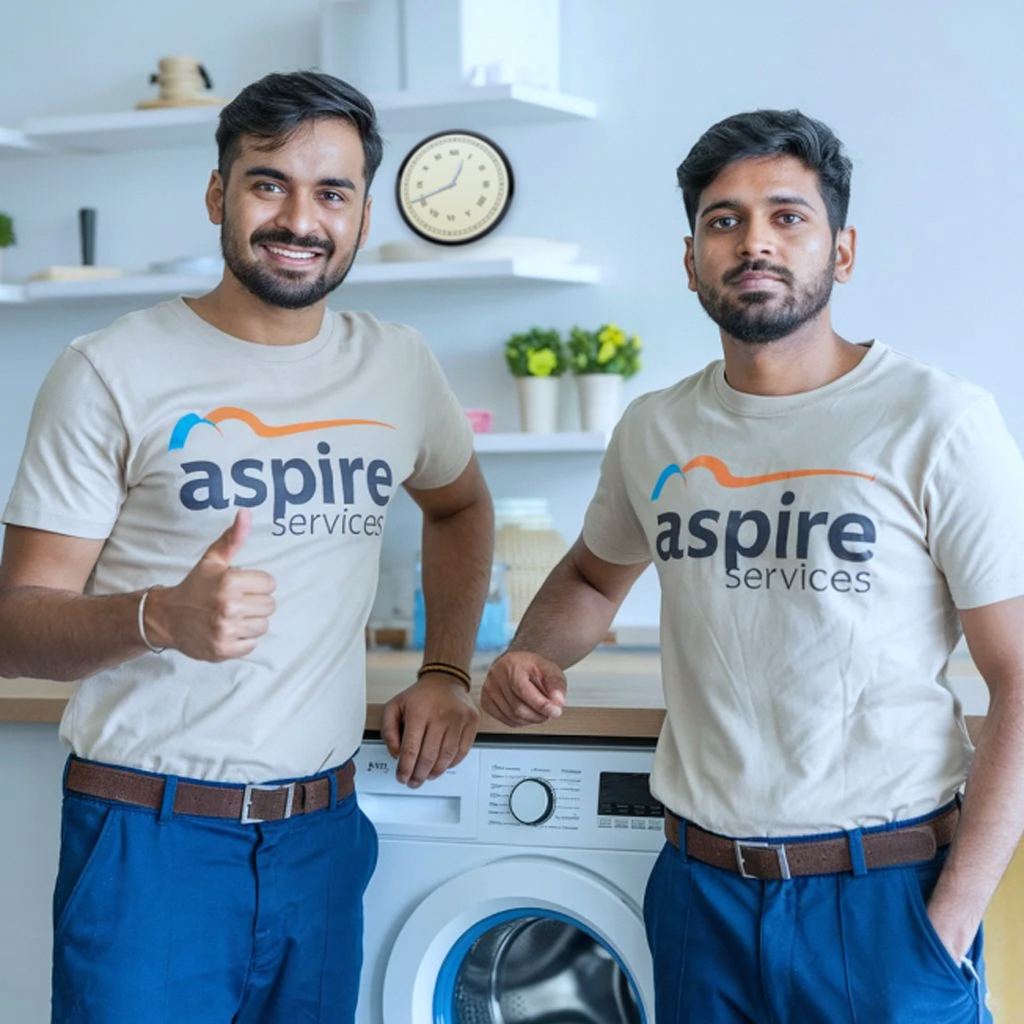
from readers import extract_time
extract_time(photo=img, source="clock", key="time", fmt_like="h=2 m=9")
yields h=12 m=41
